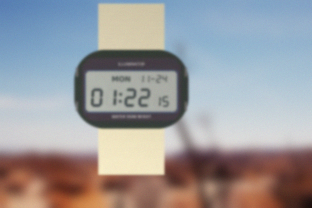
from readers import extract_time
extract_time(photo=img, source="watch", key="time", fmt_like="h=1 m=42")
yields h=1 m=22
